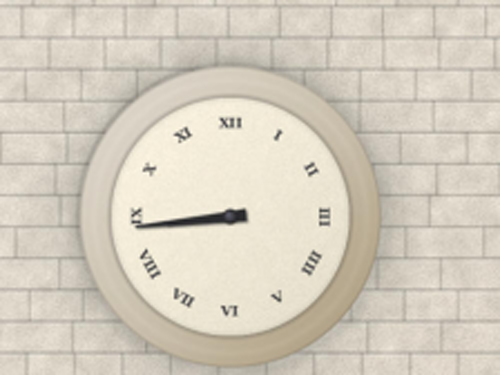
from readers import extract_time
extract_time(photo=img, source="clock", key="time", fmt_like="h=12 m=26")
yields h=8 m=44
